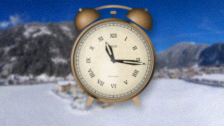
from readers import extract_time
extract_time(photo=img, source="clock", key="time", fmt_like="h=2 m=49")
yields h=11 m=16
